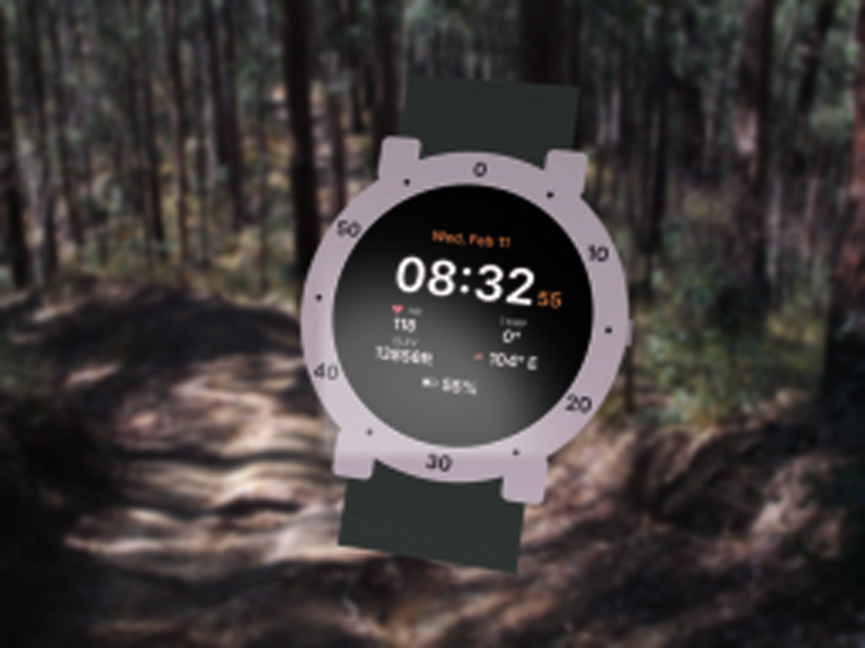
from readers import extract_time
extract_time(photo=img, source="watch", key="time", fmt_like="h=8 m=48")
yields h=8 m=32
